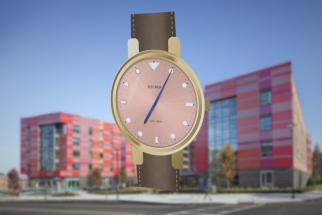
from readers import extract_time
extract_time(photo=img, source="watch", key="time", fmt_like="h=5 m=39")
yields h=7 m=5
